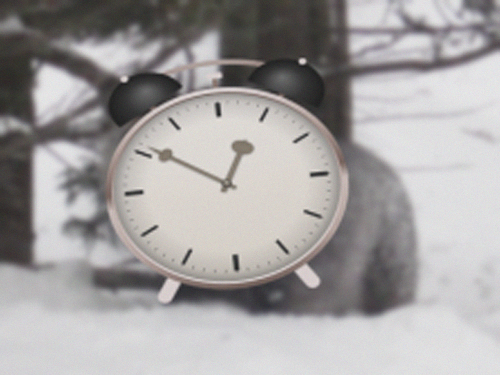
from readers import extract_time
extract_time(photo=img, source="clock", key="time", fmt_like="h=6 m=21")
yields h=12 m=51
